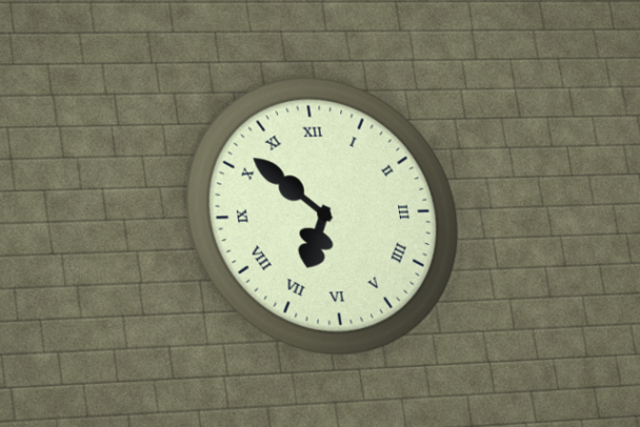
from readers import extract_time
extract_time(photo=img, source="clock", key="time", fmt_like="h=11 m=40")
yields h=6 m=52
